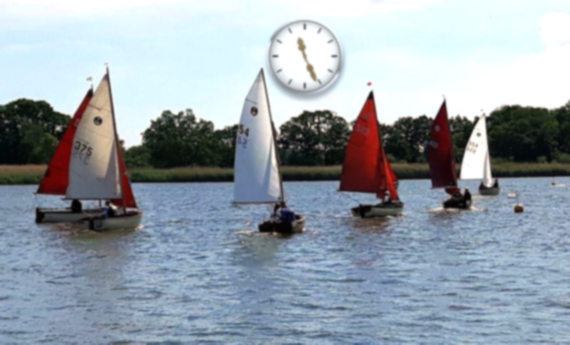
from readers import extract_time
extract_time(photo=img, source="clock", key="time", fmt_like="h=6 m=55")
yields h=11 m=26
